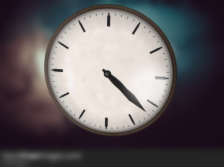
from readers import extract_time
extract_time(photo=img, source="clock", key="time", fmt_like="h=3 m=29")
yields h=4 m=22
